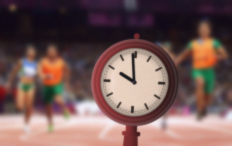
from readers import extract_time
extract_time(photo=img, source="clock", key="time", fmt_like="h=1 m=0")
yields h=9 m=59
